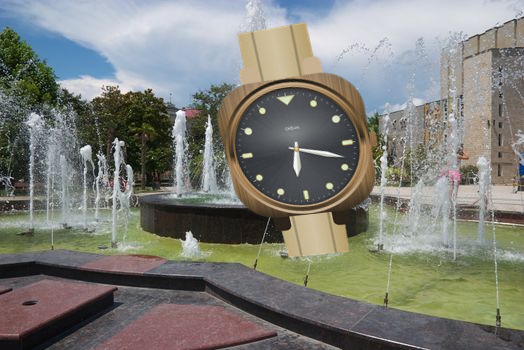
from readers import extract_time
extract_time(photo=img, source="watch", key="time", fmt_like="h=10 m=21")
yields h=6 m=18
